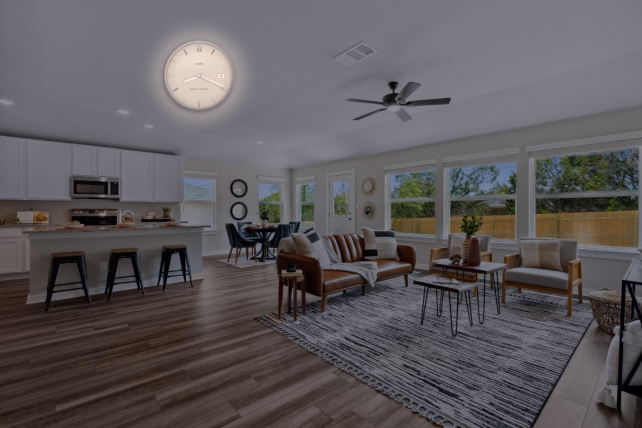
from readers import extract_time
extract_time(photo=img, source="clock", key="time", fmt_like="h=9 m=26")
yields h=8 m=19
